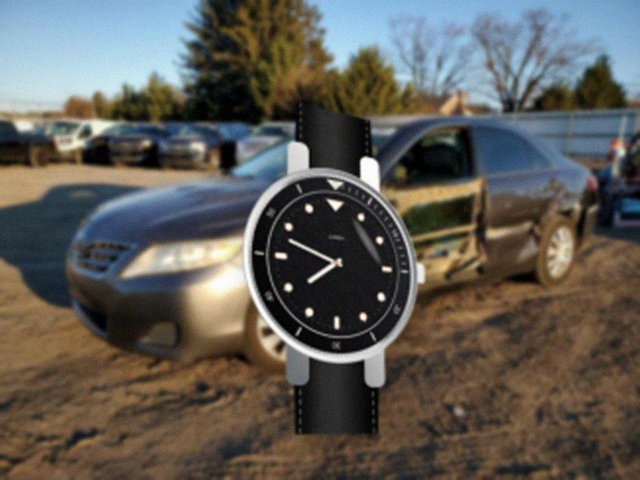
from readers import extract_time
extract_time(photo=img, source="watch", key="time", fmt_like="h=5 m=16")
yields h=7 m=48
